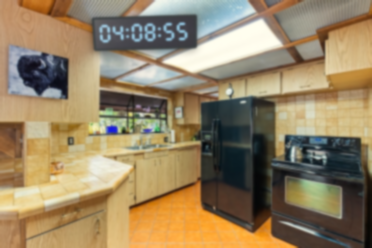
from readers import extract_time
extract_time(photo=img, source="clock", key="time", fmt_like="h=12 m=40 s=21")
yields h=4 m=8 s=55
